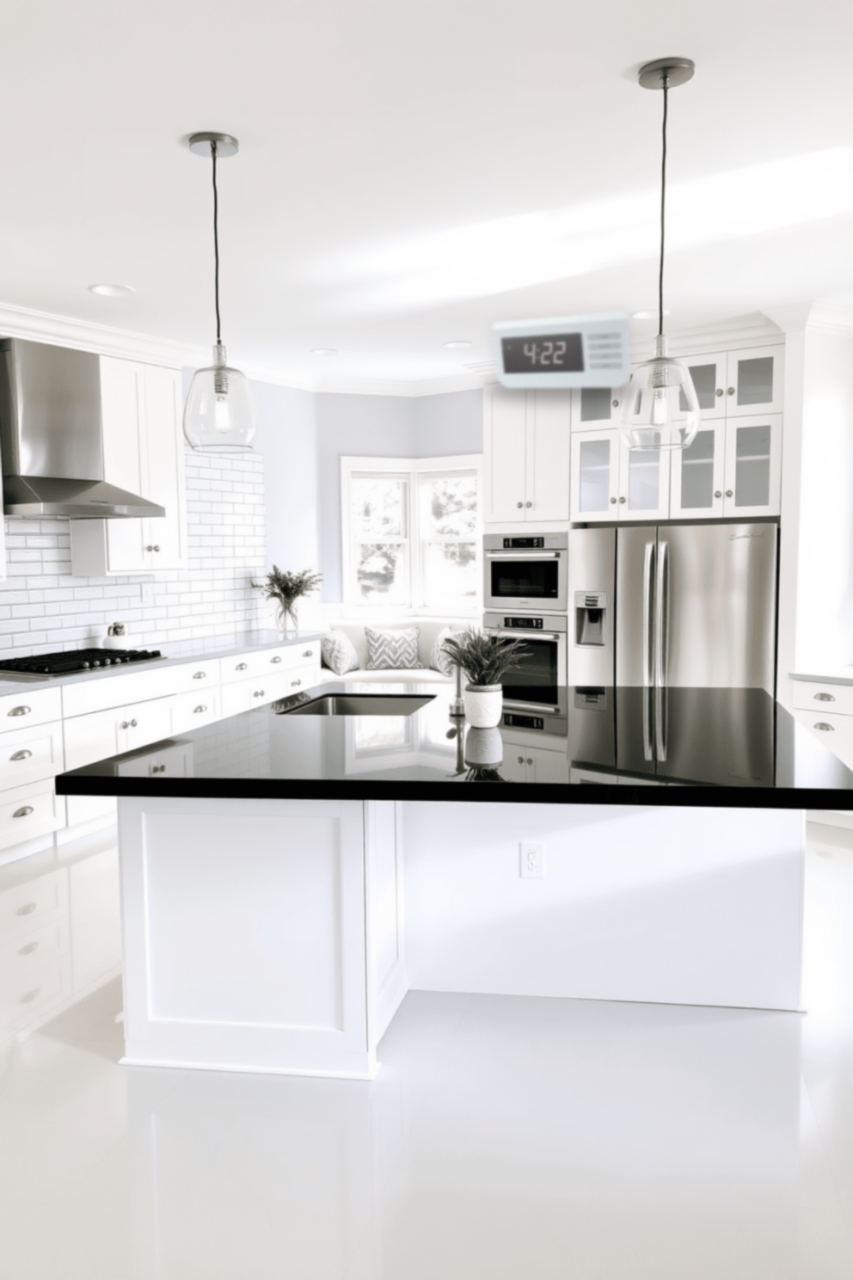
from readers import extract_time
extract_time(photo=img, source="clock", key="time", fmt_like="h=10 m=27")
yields h=4 m=22
